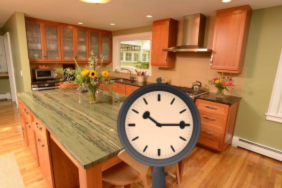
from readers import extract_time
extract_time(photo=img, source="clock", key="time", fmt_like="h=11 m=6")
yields h=10 m=15
